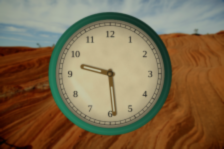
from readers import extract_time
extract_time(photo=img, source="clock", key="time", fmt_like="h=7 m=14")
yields h=9 m=29
